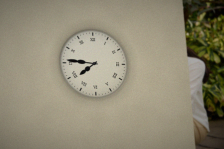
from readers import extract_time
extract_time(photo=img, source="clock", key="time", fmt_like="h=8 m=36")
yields h=7 m=46
